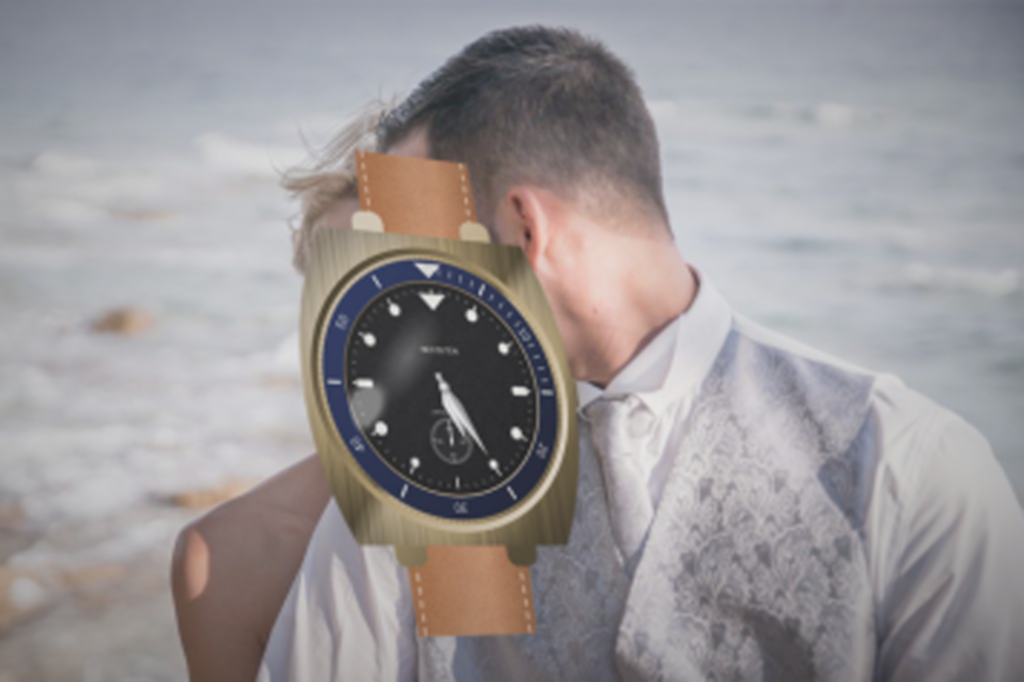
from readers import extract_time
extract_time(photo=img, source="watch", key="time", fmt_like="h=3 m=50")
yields h=5 m=25
